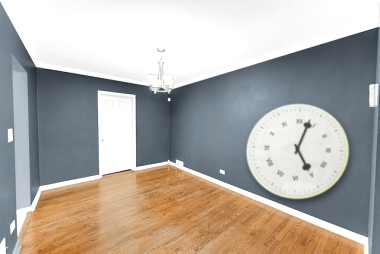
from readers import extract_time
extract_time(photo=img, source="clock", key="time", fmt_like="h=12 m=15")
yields h=5 m=3
